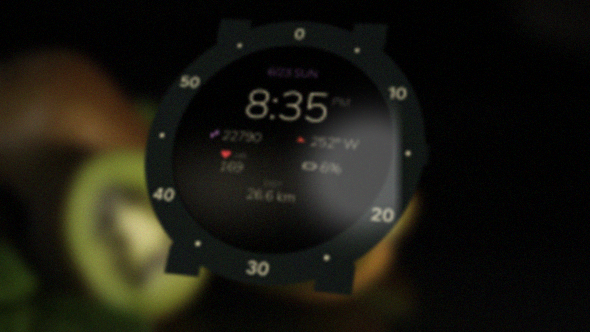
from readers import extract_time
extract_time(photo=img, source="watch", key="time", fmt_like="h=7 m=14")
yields h=8 m=35
